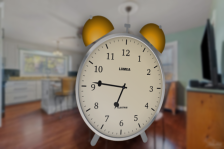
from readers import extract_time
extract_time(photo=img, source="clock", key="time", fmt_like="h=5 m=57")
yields h=6 m=46
